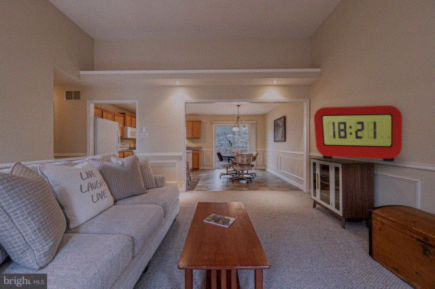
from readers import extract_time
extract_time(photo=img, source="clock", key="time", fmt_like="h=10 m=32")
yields h=18 m=21
